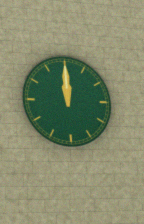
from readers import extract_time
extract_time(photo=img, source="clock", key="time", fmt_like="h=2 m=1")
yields h=12 m=0
